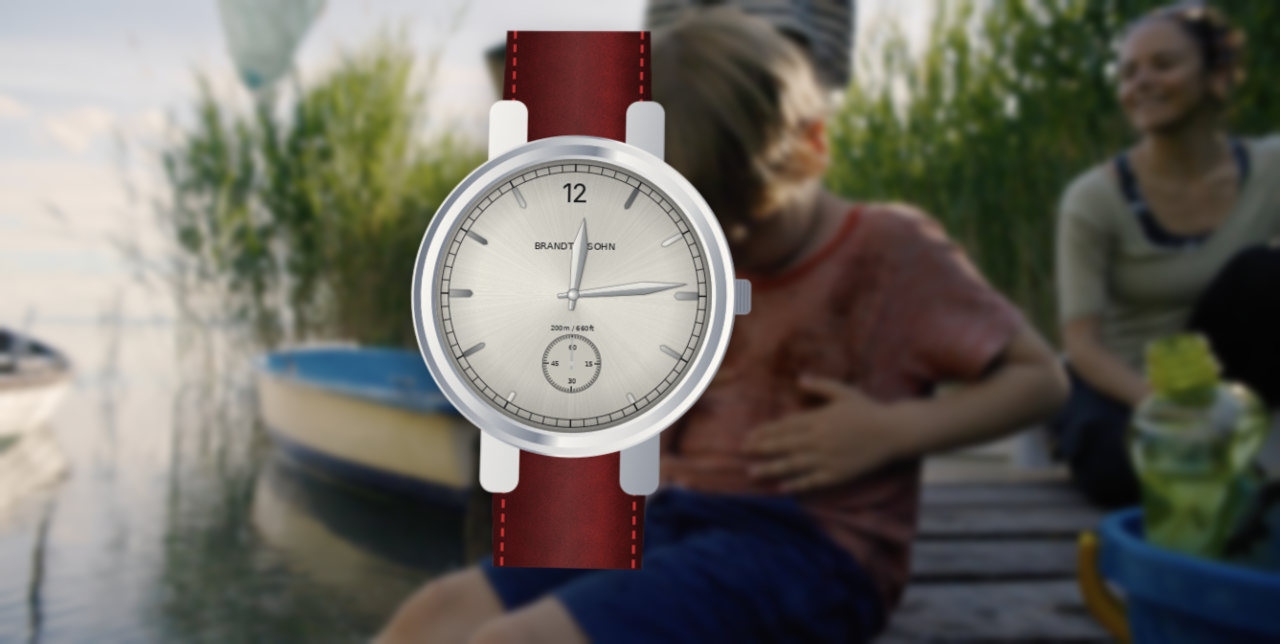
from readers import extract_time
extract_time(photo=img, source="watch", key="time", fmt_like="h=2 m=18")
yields h=12 m=14
